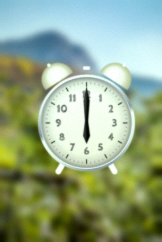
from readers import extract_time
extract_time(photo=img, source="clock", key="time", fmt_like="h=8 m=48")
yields h=6 m=0
